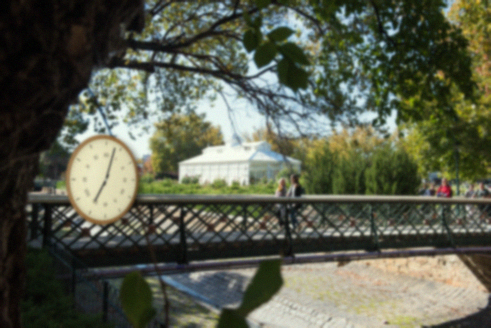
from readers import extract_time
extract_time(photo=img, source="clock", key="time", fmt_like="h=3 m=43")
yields h=7 m=3
